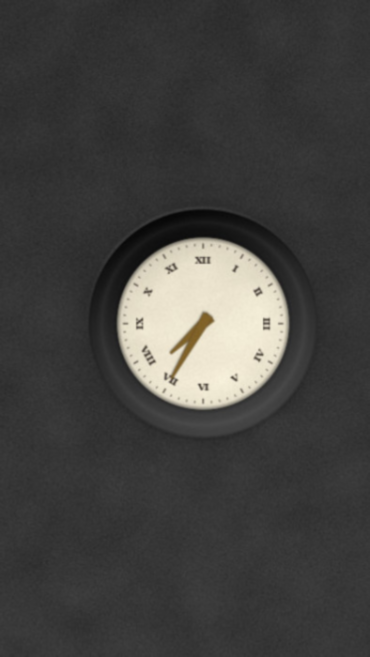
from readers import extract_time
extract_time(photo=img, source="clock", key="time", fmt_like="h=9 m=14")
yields h=7 m=35
